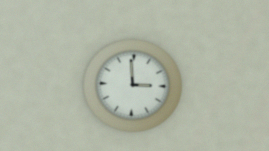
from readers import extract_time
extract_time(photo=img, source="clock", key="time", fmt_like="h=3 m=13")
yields h=2 m=59
